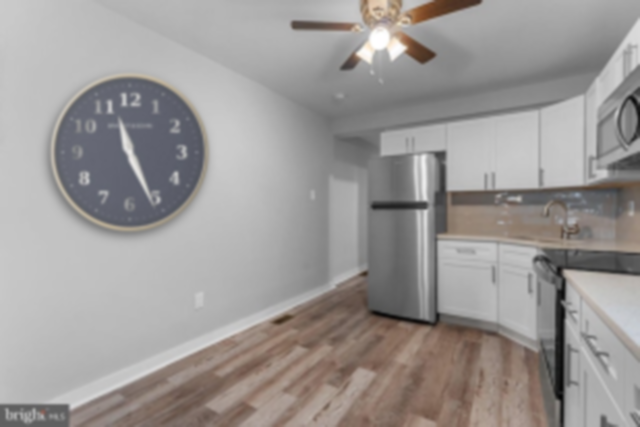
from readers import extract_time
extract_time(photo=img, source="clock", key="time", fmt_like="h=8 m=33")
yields h=11 m=26
